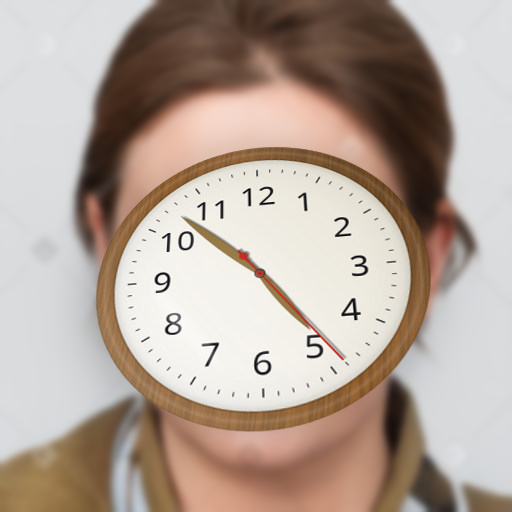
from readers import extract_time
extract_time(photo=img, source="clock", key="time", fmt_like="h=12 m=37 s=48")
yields h=4 m=52 s=24
